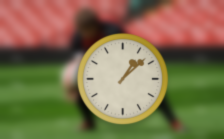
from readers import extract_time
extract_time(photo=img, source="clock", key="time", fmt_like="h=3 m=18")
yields h=1 m=8
